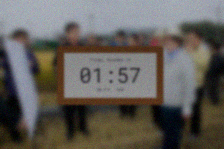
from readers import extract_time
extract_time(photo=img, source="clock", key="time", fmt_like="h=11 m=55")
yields h=1 m=57
